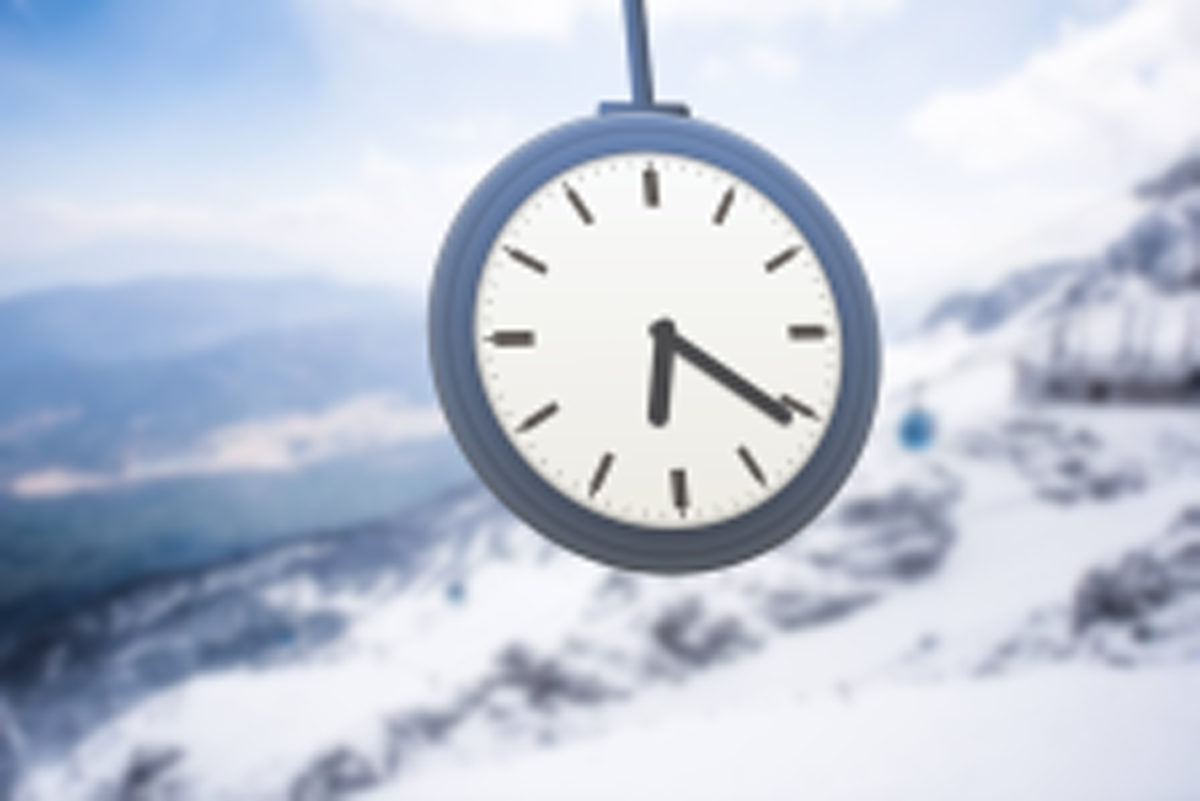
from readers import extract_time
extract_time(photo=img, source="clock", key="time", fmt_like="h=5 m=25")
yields h=6 m=21
